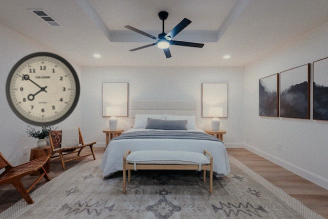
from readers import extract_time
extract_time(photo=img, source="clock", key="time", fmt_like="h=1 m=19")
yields h=7 m=51
